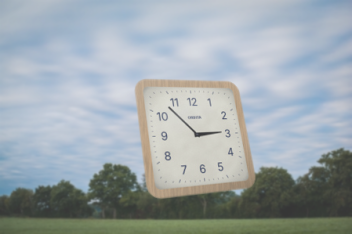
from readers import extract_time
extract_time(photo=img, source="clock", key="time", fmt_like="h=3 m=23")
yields h=2 m=53
